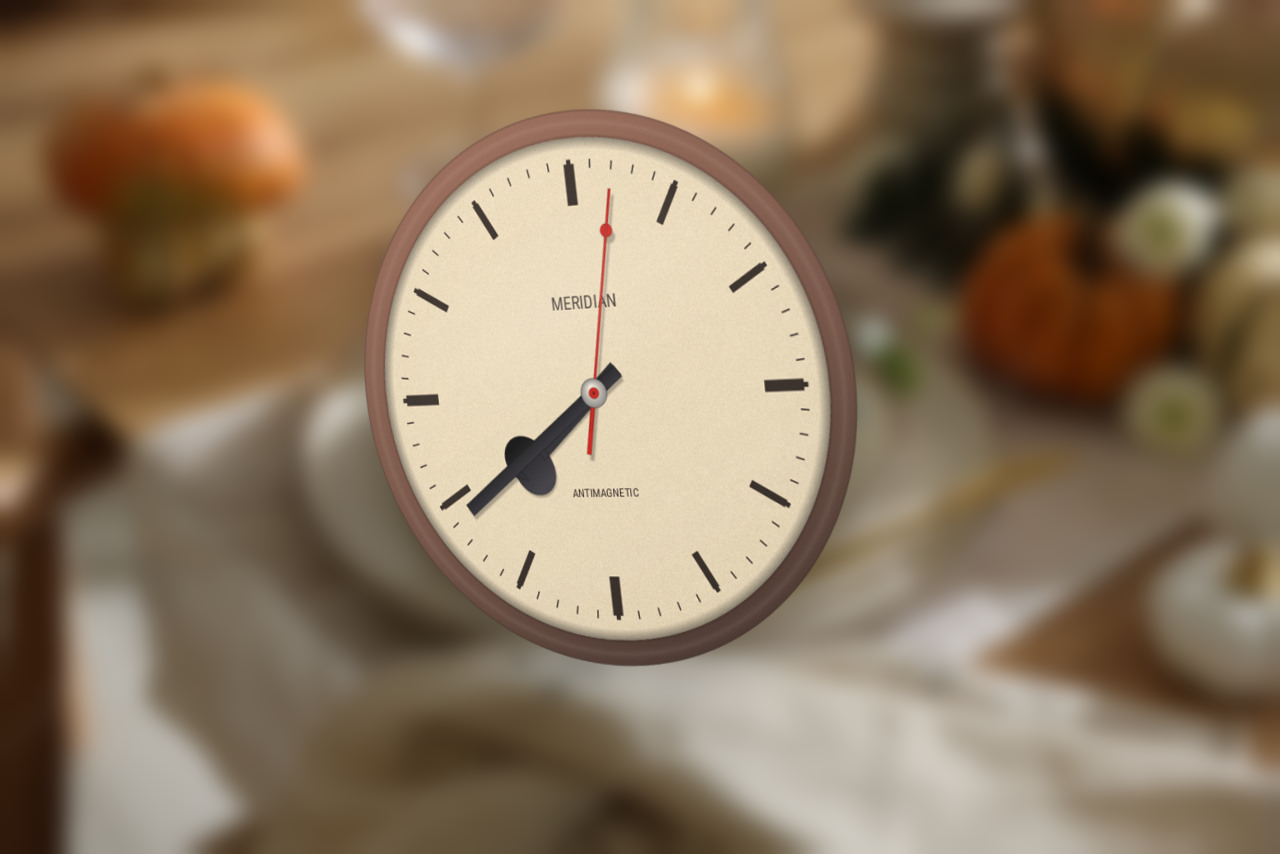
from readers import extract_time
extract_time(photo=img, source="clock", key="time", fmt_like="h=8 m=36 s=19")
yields h=7 m=39 s=2
